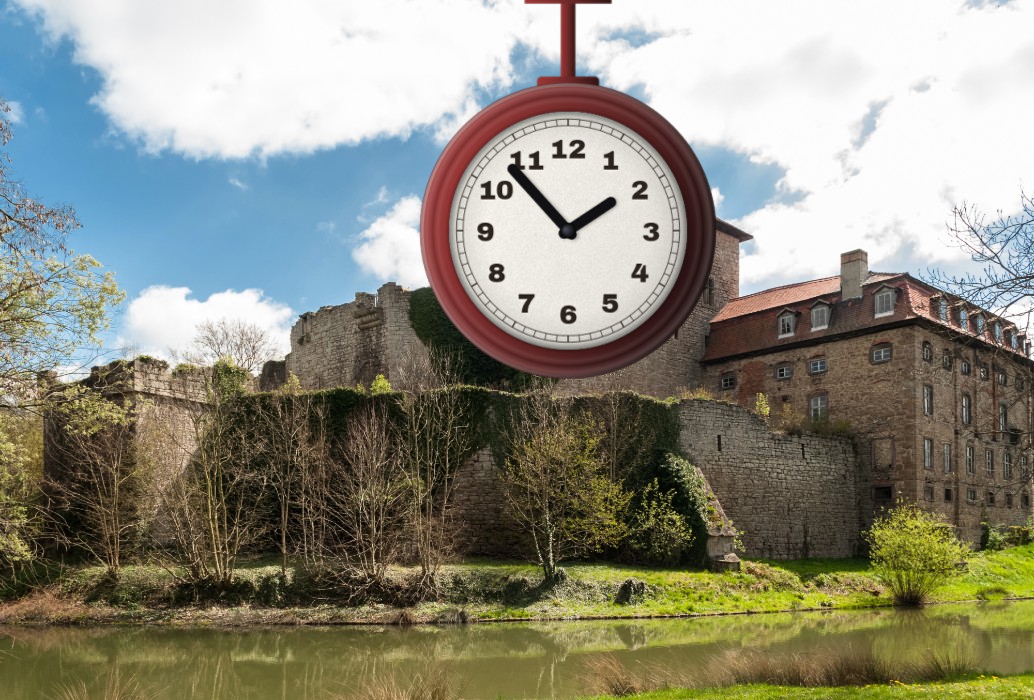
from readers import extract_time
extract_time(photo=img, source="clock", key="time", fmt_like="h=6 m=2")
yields h=1 m=53
